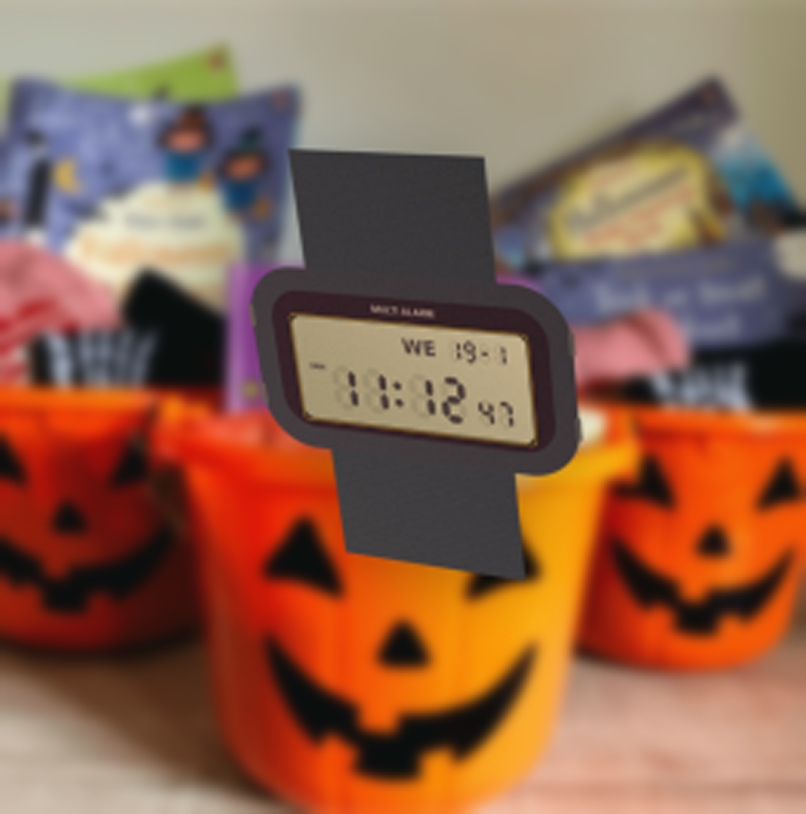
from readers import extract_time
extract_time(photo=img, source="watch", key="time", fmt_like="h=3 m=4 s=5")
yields h=11 m=12 s=47
